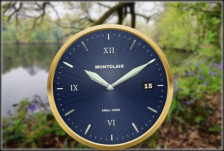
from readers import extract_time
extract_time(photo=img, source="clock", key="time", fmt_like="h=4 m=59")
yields h=10 m=10
